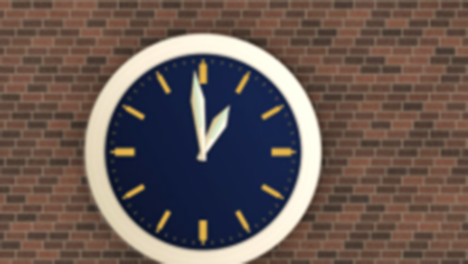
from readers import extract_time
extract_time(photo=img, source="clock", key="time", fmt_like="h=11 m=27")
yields h=12 m=59
